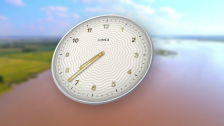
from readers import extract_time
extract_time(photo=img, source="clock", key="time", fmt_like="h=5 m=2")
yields h=7 m=37
